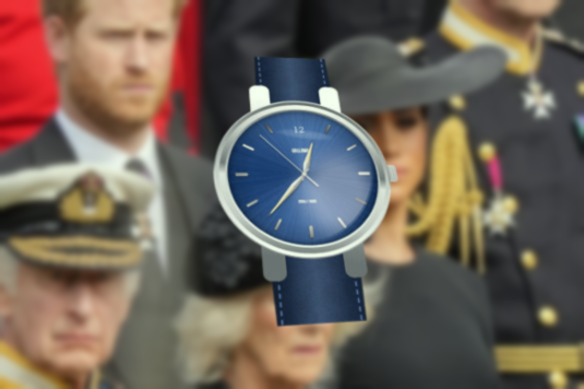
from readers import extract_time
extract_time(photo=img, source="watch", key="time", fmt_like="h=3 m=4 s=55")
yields h=12 m=36 s=53
